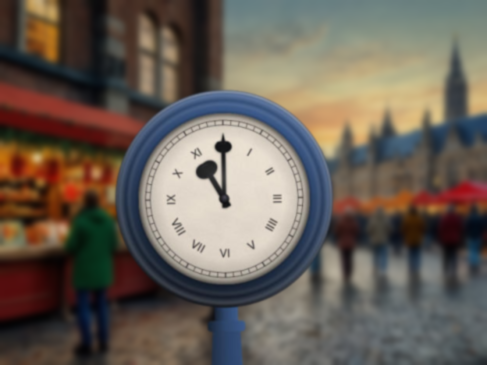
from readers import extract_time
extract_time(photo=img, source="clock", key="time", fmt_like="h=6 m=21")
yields h=11 m=0
